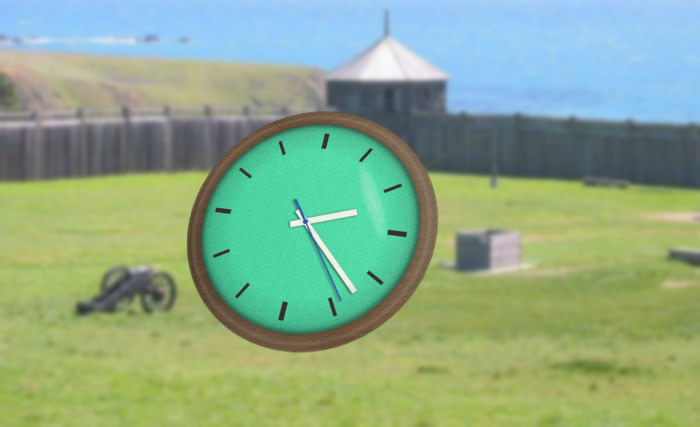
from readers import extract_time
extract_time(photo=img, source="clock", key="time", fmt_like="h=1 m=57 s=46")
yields h=2 m=22 s=24
